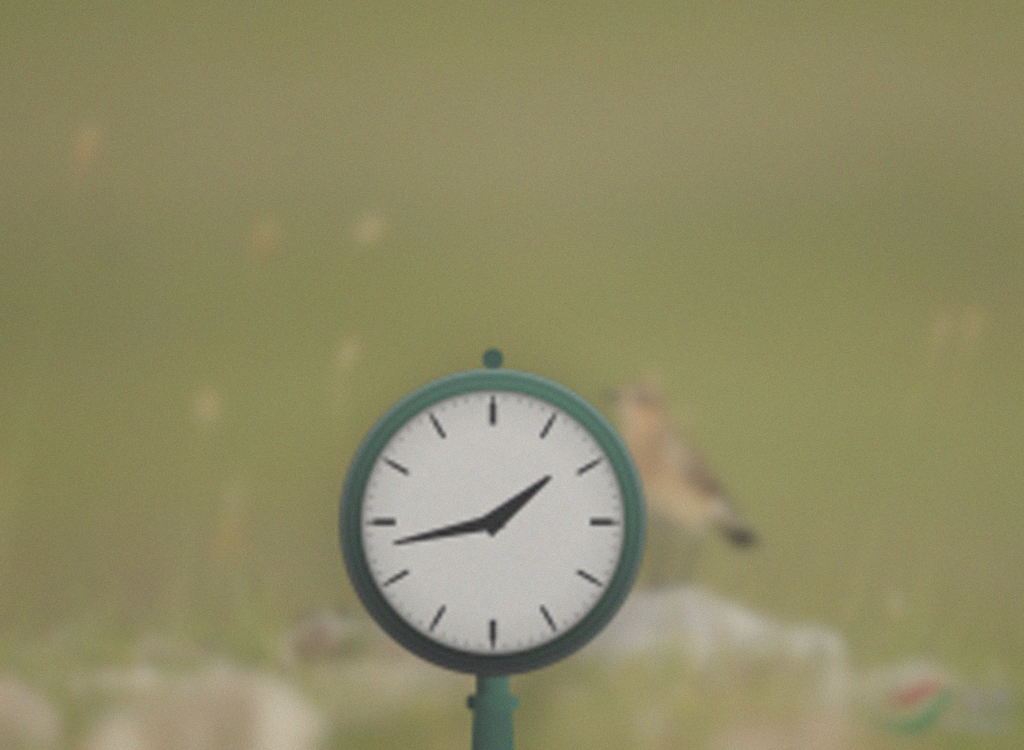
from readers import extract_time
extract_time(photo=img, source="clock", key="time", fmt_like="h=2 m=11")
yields h=1 m=43
